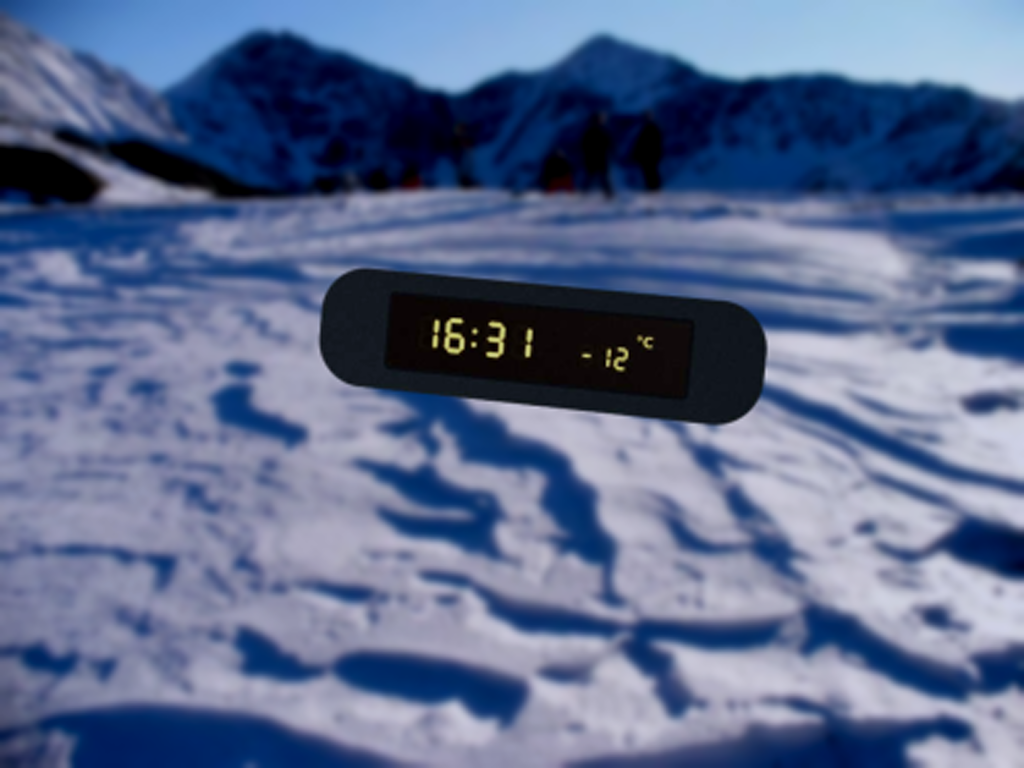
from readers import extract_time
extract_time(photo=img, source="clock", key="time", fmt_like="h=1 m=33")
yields h=16 m=31
